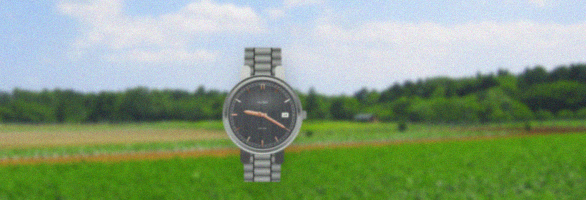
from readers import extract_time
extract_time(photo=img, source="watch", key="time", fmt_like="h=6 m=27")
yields h=9 m=20
